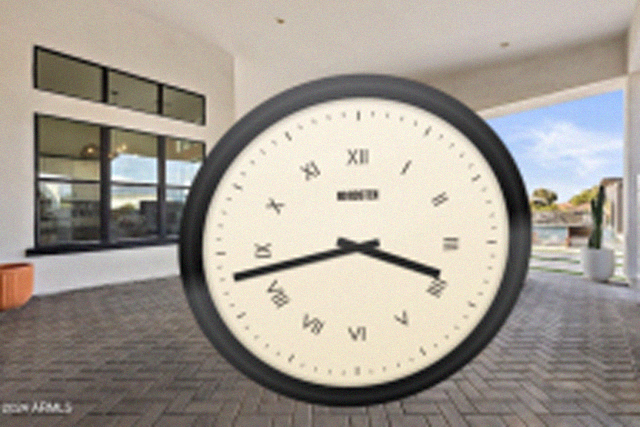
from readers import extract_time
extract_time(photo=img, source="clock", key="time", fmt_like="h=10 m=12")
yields h=3 m=43
